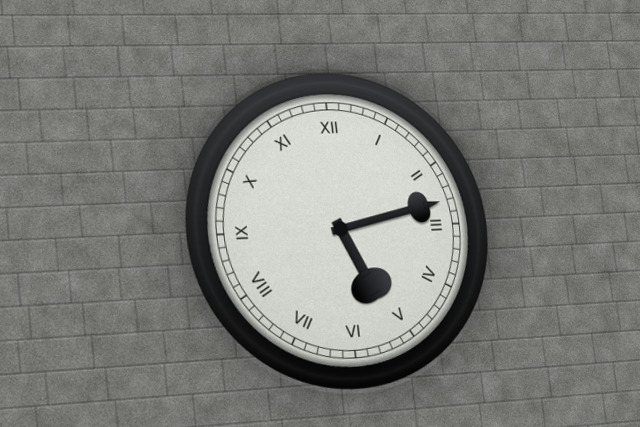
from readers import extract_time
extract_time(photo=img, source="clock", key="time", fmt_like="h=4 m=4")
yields h=5 m=13
